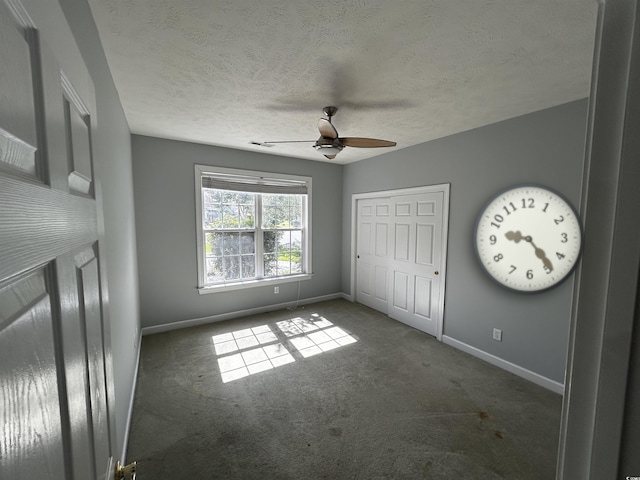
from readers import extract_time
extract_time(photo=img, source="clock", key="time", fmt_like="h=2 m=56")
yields h=9 m=24
